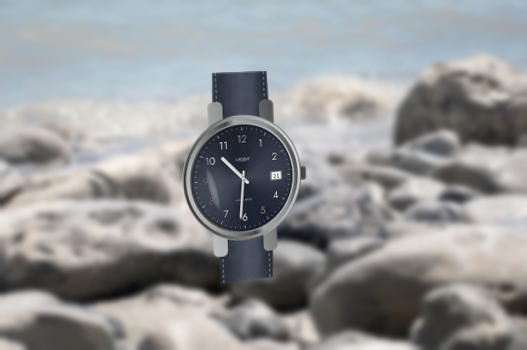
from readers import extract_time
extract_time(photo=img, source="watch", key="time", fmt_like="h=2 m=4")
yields h=10 m=31
